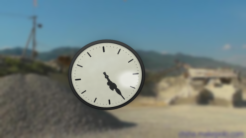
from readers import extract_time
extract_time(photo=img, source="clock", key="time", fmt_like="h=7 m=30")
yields h=5 m=25
